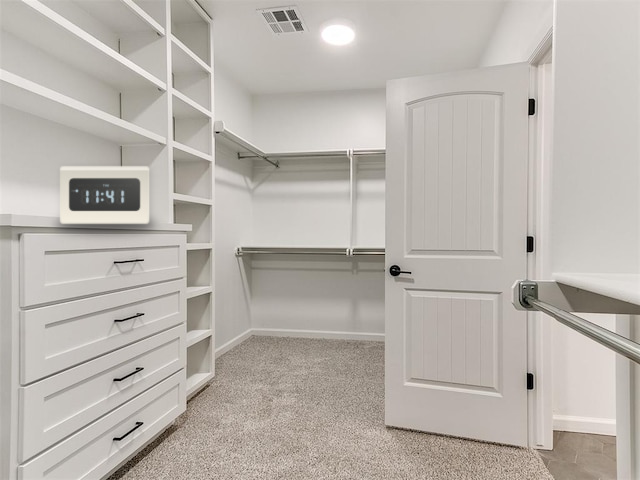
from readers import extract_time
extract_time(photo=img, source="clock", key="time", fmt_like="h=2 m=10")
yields h=11 m=41
